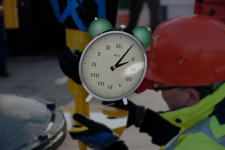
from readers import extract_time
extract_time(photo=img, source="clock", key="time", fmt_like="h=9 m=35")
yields h=2 m=5
